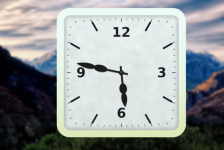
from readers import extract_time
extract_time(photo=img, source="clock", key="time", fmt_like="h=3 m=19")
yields h=5 m=47
